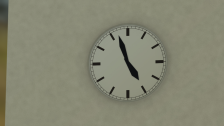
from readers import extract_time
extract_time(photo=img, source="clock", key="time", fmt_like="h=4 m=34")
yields h=4 m=57
